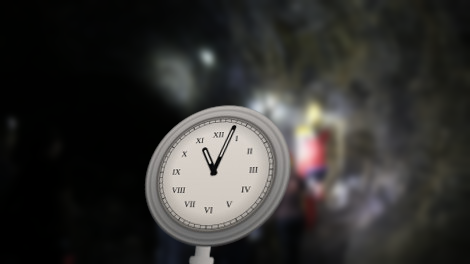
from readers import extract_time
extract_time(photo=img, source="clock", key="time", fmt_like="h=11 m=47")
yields h=11 m=3
